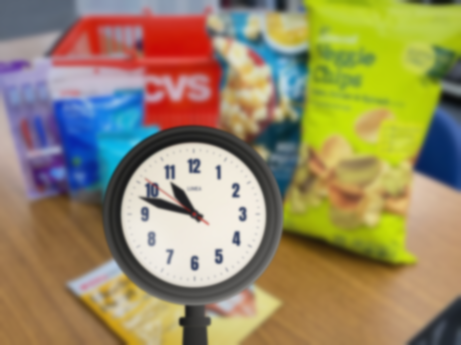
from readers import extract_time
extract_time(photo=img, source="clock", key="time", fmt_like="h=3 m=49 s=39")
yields h=10 m=47 s=51
